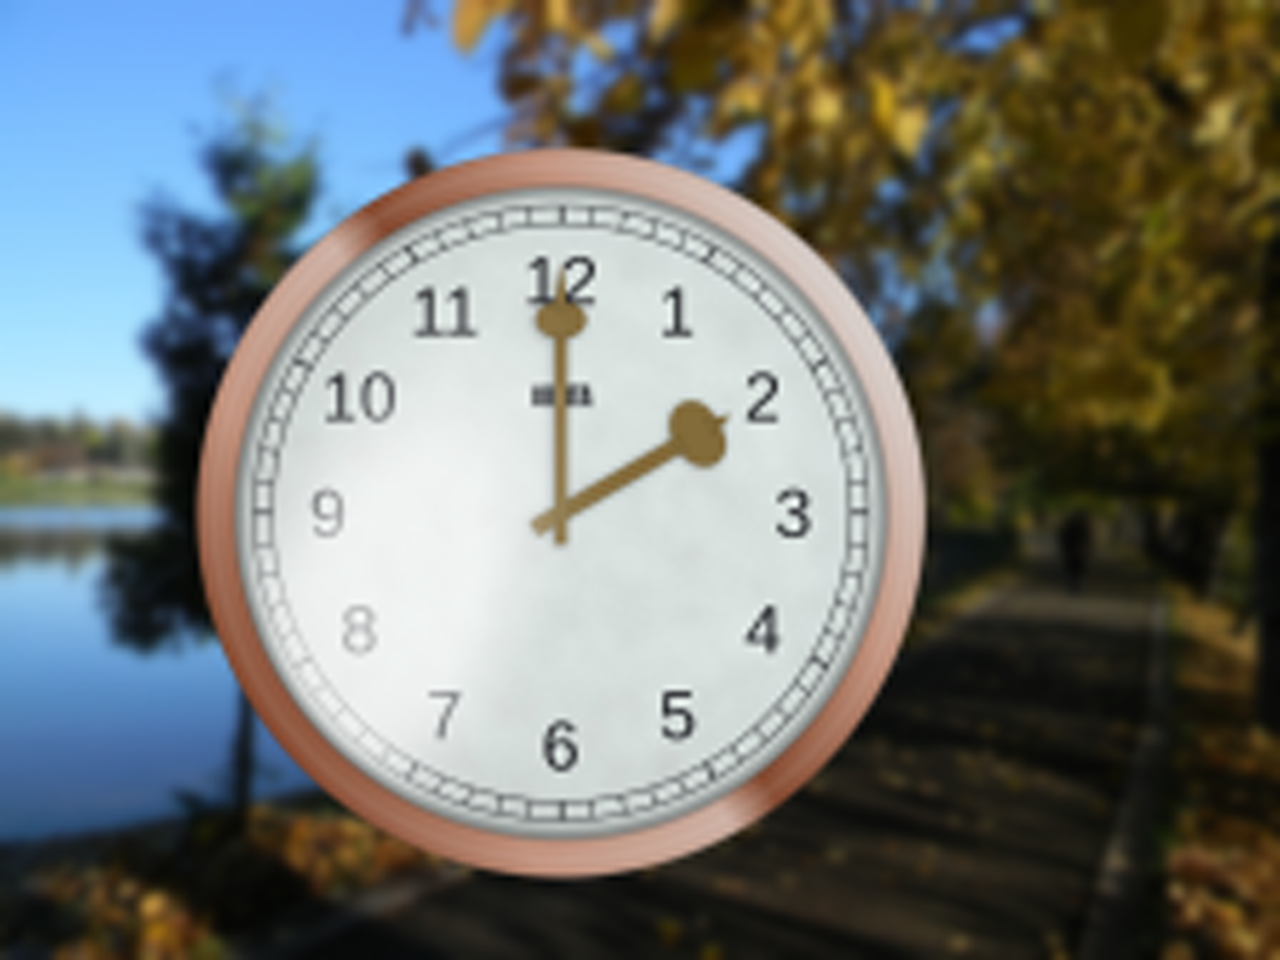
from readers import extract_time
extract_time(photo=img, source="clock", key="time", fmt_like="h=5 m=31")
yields h=2 m=0
